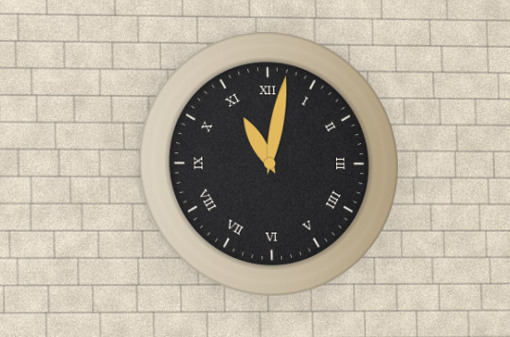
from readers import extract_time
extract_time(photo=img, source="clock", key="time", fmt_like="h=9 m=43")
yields h=11 m=2
